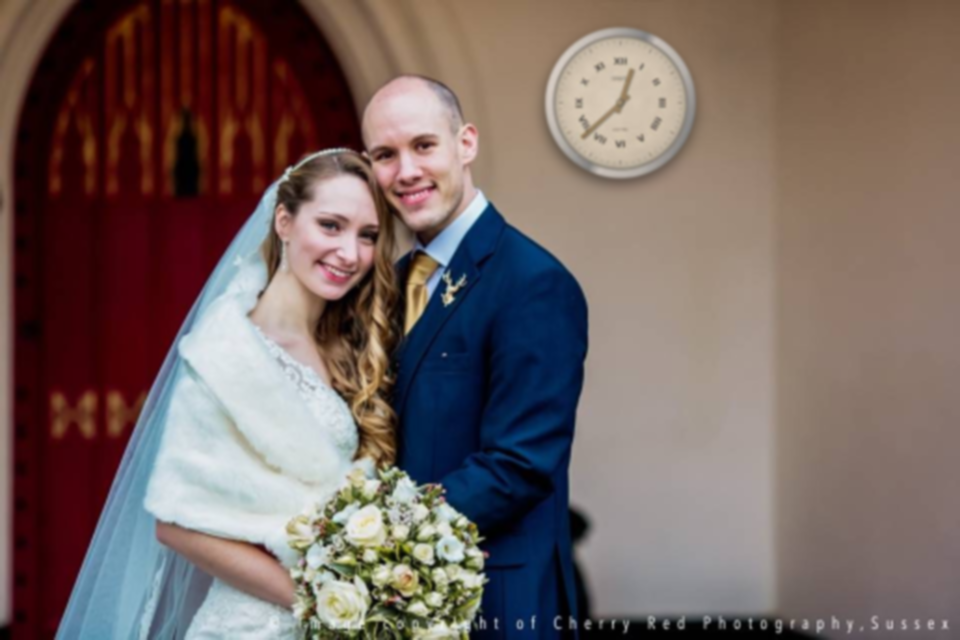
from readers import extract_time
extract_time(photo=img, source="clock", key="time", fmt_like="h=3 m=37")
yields h=12 m=38
